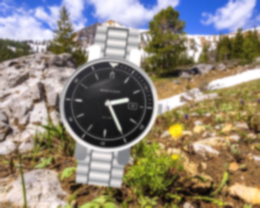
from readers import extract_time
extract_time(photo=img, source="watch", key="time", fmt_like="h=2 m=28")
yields h=2 m=25
